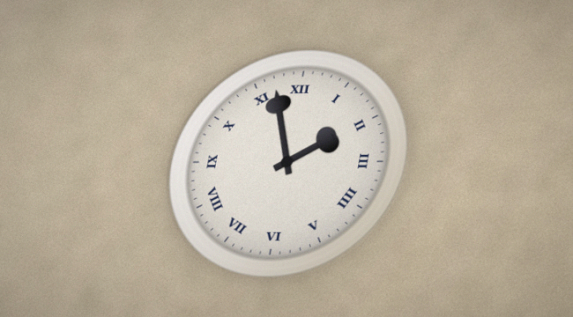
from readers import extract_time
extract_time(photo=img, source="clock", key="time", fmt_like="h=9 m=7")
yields h=1 m=57
